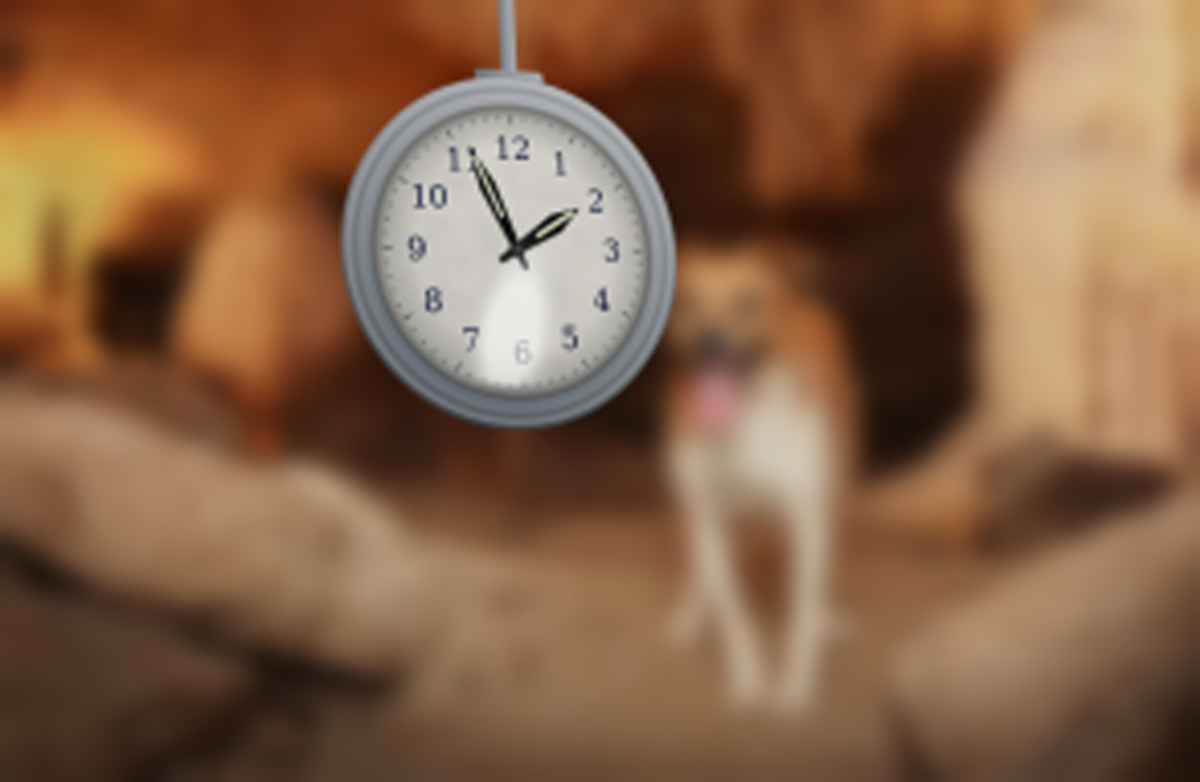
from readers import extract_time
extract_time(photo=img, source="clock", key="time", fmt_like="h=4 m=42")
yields h=1 m=56
